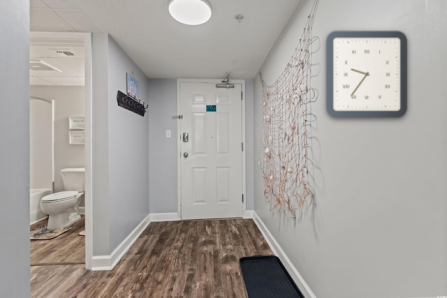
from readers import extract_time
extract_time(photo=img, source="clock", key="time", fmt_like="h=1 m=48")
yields h=9 m=36
